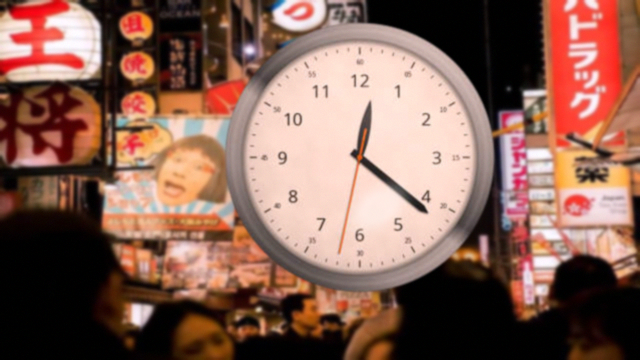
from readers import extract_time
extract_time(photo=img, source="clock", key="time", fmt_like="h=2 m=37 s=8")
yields h=12 m=21 s=32
